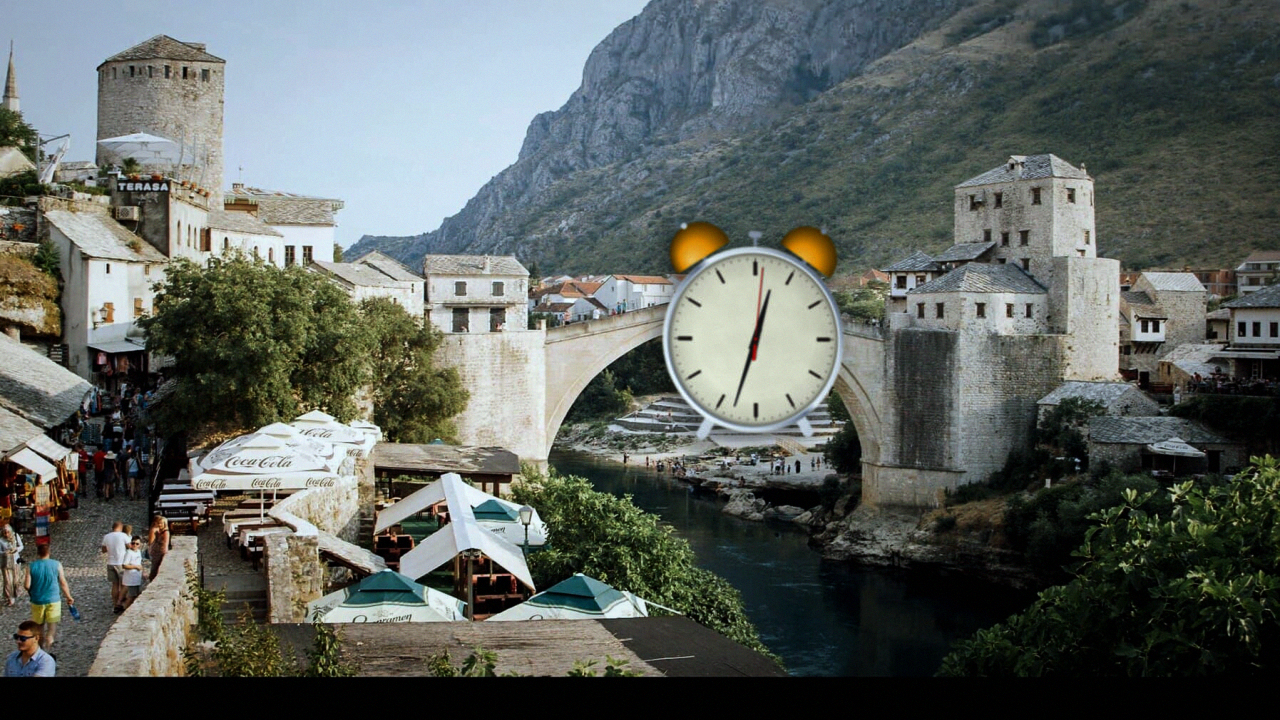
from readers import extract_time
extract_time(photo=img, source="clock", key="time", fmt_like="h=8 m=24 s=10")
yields h=12 m=33 s=1
